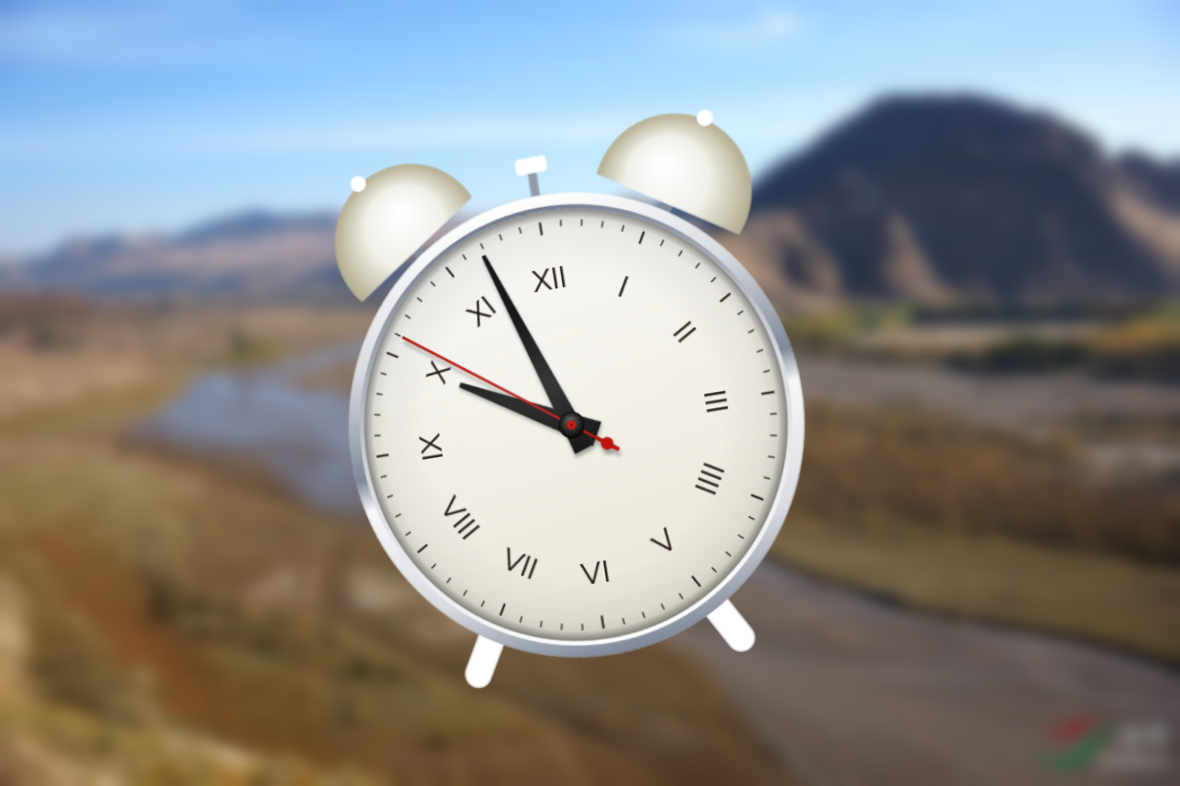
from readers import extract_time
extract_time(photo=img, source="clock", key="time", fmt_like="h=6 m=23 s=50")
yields h=9 m=56 s=51
